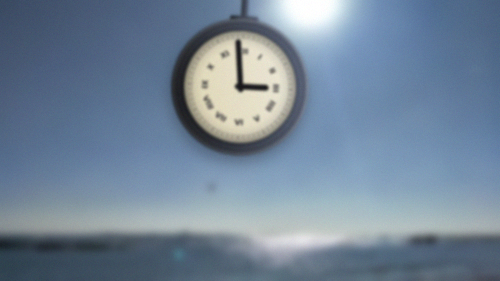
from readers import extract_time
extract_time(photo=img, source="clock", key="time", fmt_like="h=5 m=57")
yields h=2 m=59
